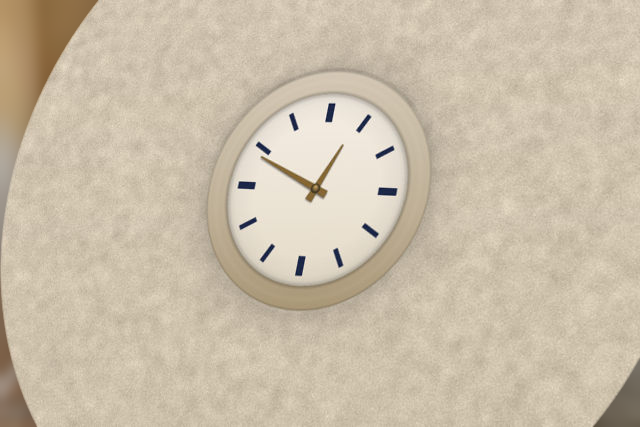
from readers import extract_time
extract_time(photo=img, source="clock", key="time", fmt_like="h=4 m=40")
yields h=12 m=49
